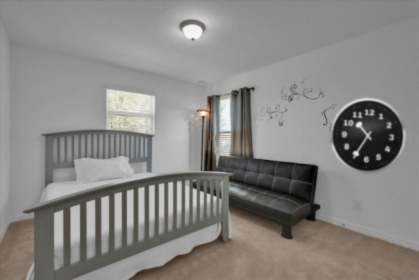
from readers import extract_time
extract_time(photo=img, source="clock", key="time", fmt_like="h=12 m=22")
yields h=10 m=35
